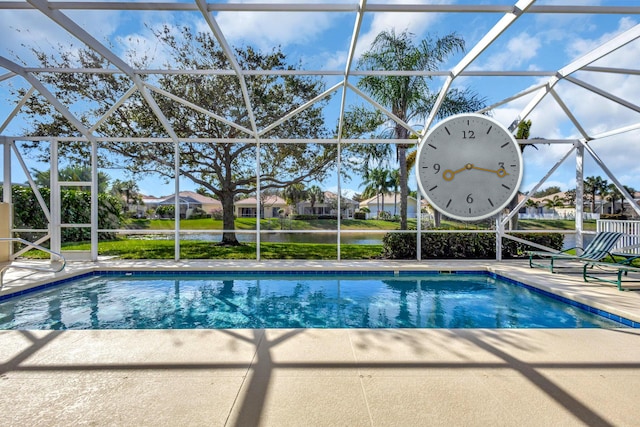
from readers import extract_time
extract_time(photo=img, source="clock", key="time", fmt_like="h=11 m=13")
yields h=8 m=17
